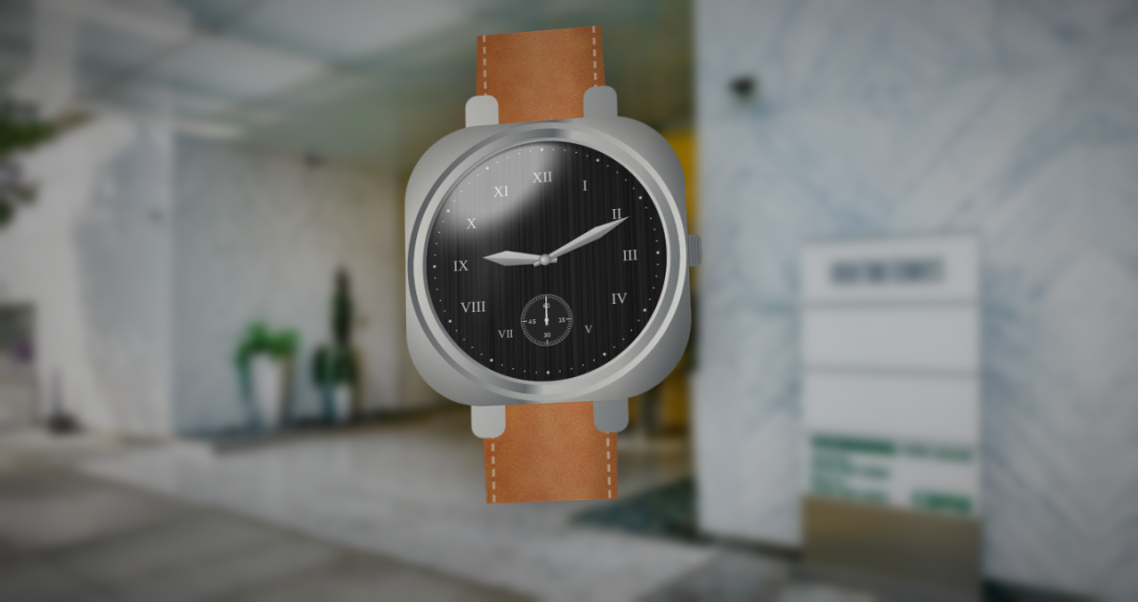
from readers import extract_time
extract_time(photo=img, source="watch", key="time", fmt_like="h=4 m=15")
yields h=9 m=11
